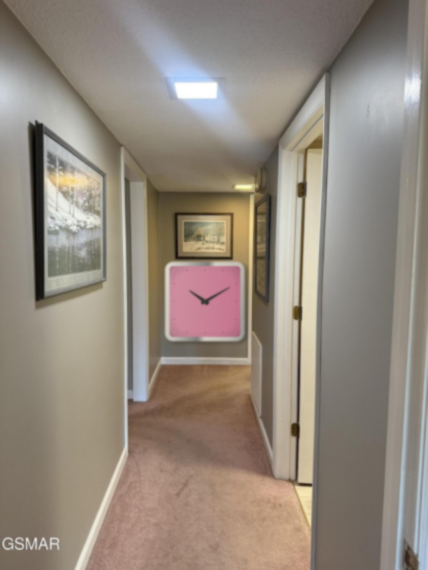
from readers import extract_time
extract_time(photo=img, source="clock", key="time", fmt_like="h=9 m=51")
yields h=10 m=10
